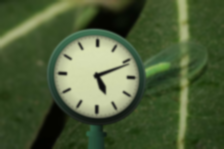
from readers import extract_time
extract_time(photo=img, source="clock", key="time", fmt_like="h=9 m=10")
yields h=5 m=11
